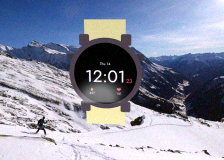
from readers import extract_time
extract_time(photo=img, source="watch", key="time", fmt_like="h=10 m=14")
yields h=12 m=1
